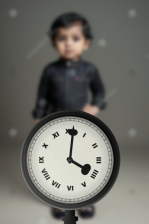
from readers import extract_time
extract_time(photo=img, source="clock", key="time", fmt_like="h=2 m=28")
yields h=4 m=1
